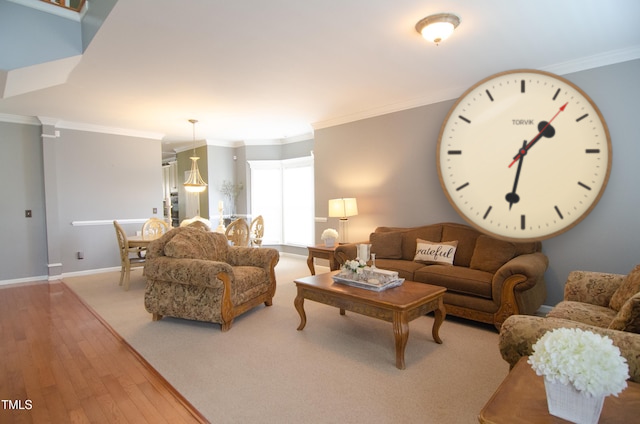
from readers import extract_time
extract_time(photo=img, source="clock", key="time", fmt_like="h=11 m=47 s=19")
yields h=1 m=32 s=7
